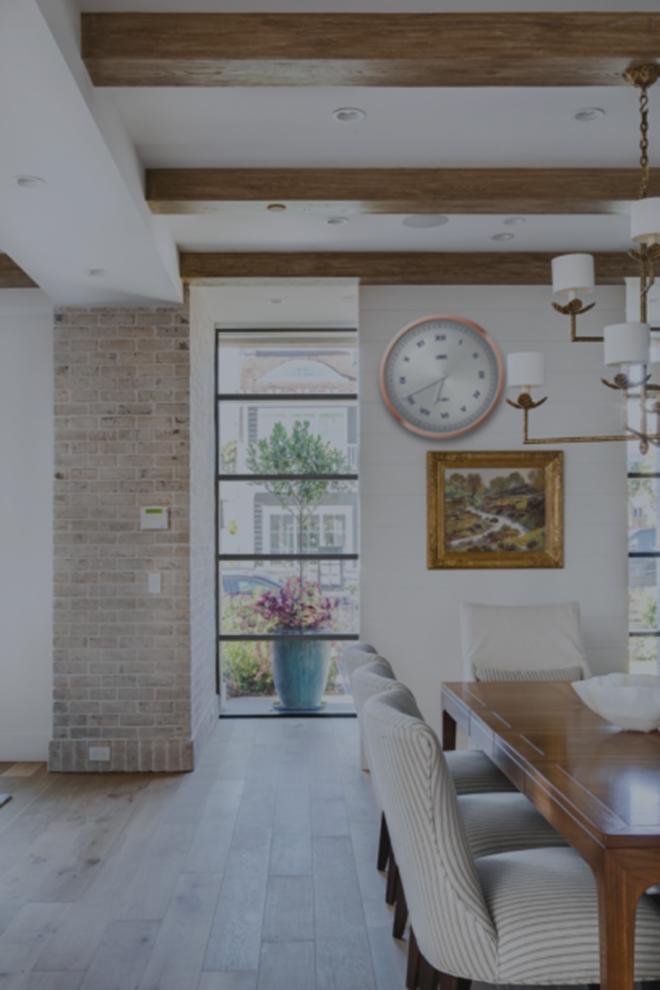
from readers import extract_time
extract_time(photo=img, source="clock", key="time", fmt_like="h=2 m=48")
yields h=6 m=41
